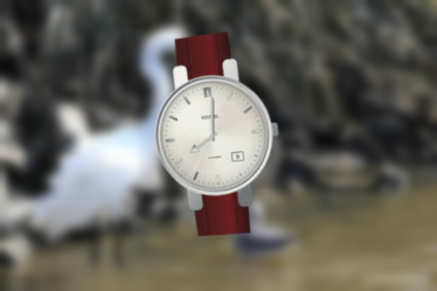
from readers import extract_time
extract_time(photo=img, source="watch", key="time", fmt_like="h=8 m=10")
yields h=8 m=1
